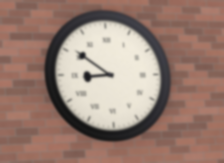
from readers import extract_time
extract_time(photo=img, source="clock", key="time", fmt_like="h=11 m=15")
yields h=8 m=51
